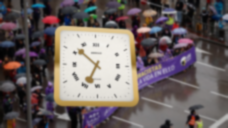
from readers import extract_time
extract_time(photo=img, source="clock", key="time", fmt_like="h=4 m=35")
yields h=6 m=52
